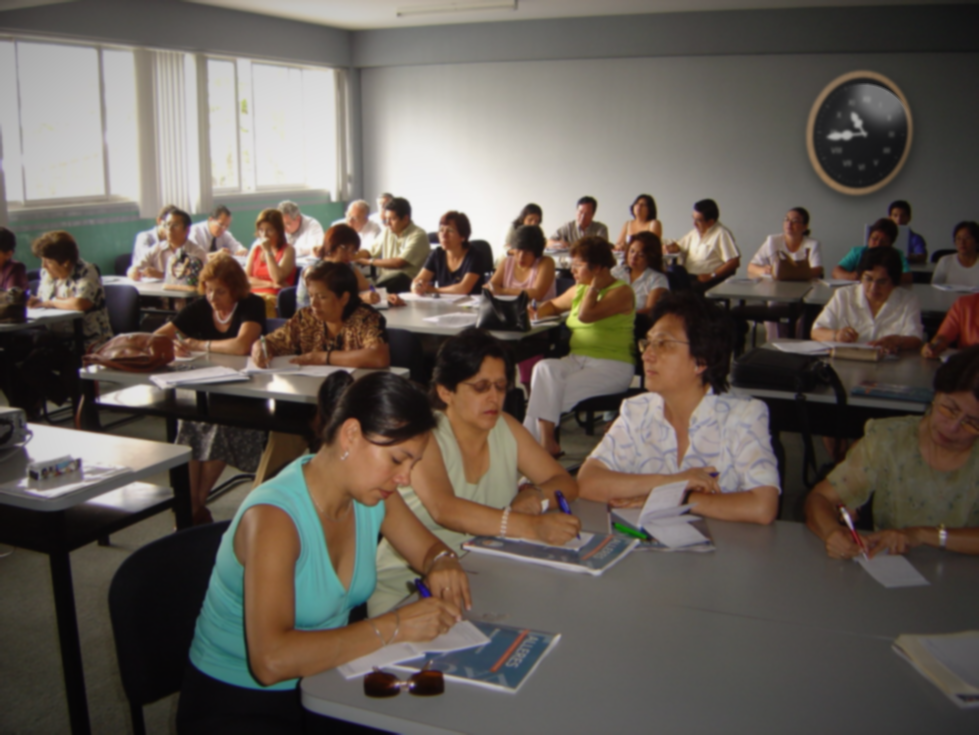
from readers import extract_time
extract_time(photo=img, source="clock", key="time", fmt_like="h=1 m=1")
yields h=10 m=44
